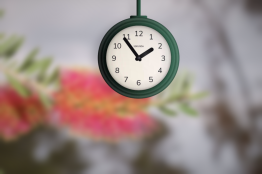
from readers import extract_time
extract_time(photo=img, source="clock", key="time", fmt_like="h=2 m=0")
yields h=1 m=54
